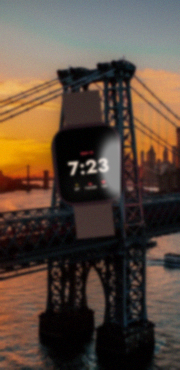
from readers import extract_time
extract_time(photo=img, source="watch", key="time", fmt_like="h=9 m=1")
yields h=7 m=23
